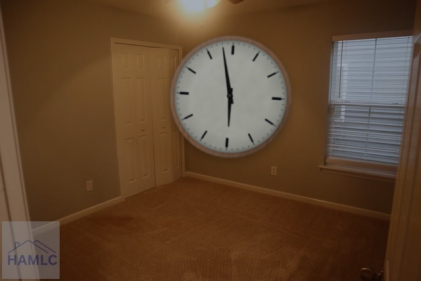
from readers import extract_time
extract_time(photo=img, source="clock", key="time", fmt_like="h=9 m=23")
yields h=5 m=58
